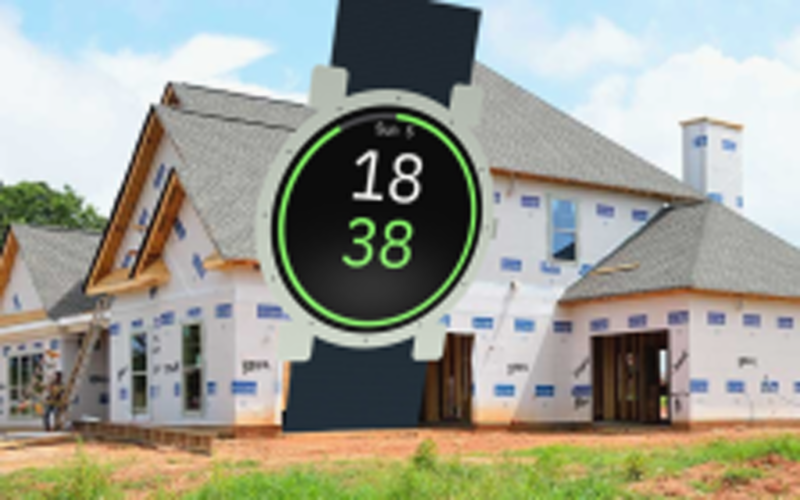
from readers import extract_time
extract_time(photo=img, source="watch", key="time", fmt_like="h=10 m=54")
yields h=18 m=38
